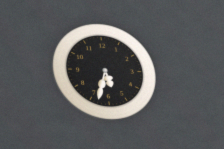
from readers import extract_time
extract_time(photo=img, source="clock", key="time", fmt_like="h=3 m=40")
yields h=5 m=33
